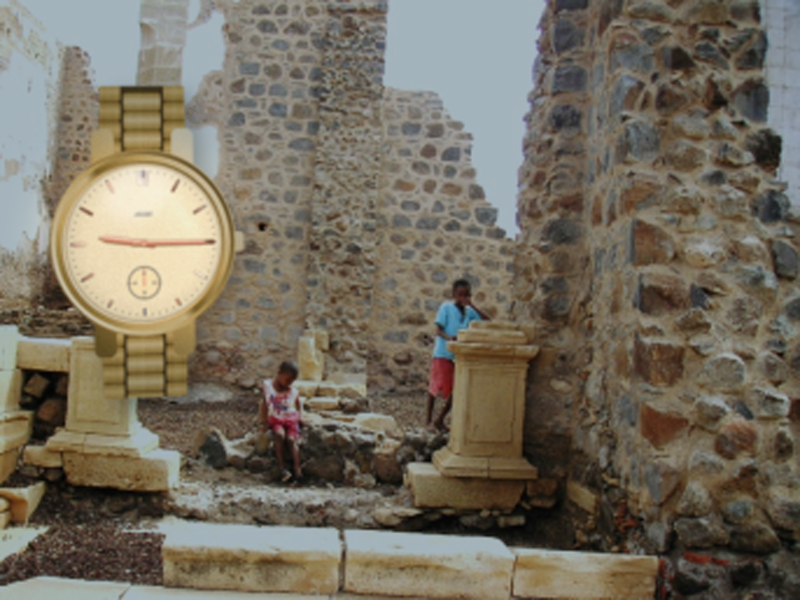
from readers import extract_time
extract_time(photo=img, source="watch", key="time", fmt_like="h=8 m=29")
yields h=9 m=15
